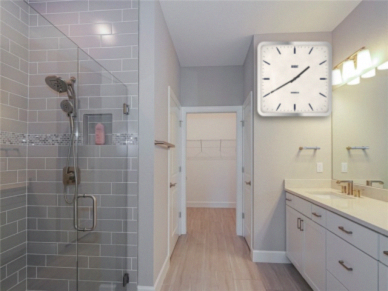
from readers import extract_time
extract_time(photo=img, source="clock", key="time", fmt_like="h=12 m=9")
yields h=1 m=40
